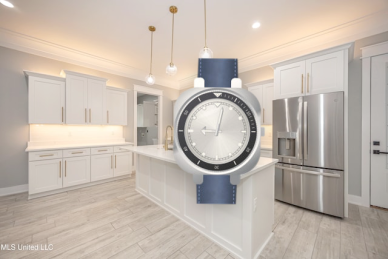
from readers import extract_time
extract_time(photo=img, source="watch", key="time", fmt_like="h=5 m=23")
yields h=9 m=2
